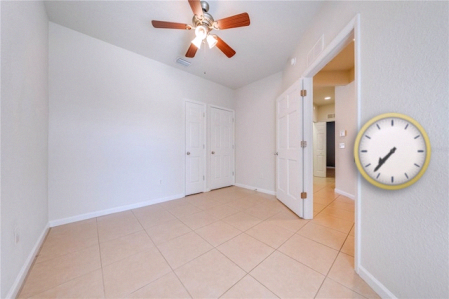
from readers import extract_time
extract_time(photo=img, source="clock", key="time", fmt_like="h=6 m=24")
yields h=7 m=37
